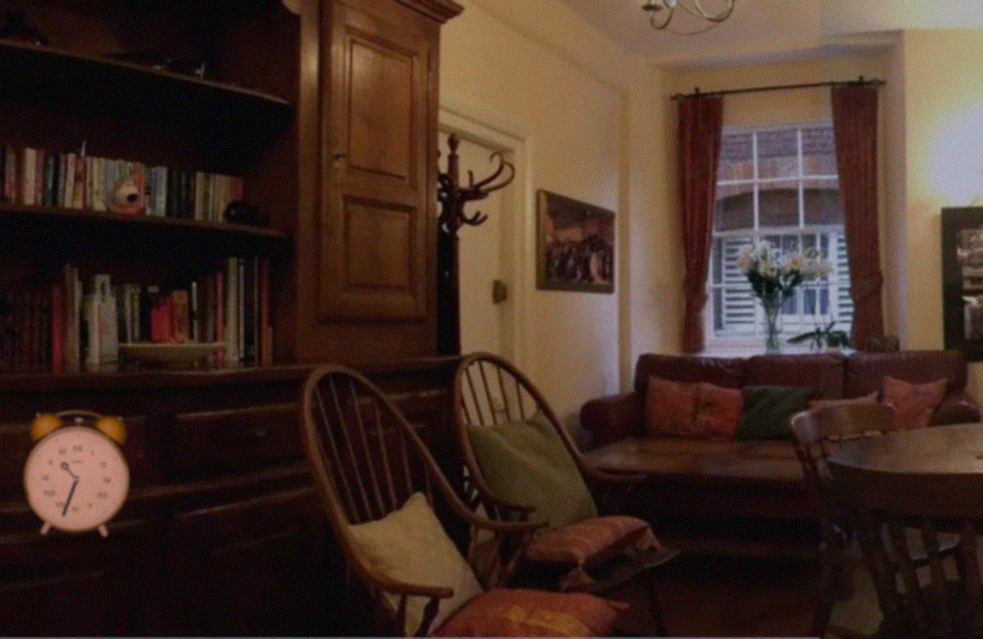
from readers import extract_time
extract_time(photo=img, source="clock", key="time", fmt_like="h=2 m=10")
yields h=10 m=33
